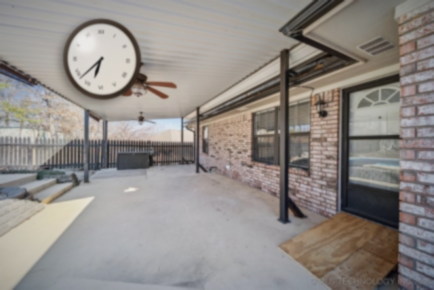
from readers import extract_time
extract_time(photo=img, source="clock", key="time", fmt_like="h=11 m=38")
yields h=6 m=38
